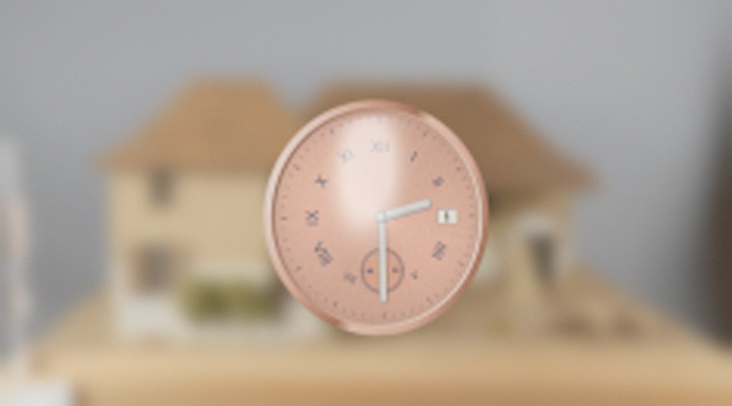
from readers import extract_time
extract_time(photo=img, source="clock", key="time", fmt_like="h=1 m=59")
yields h=2 m=30
